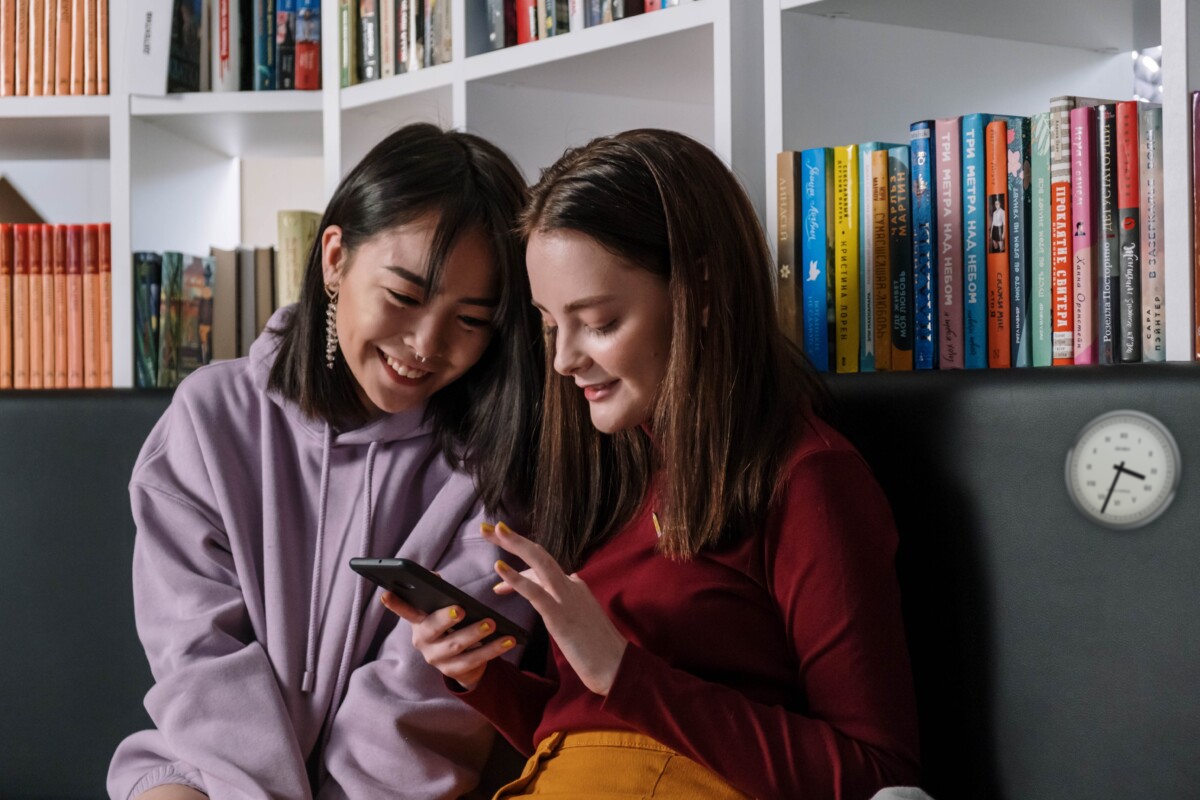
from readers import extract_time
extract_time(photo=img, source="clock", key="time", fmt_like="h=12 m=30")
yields h=3 m=33
